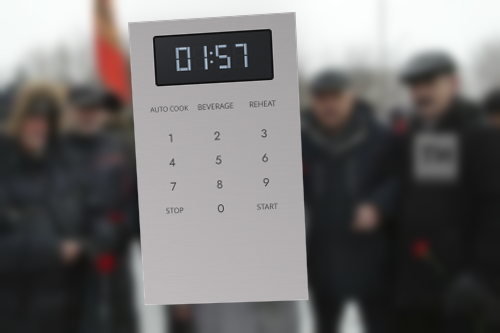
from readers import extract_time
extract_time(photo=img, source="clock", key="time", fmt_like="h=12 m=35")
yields h=1 m=57
